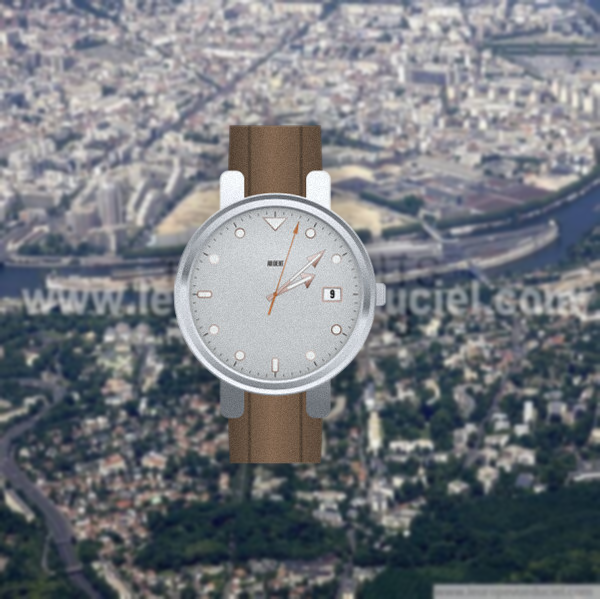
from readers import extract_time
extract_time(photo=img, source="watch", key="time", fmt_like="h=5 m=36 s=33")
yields h=2 m=8 s=3
